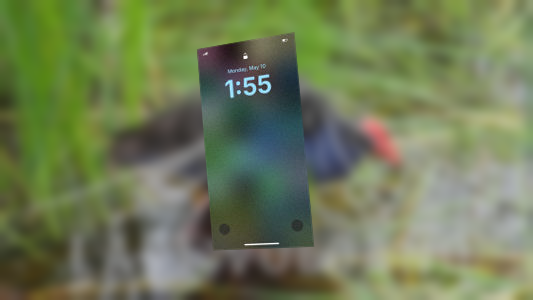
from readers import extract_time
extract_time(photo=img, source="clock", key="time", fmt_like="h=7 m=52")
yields h=1 m=55
